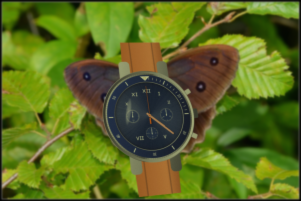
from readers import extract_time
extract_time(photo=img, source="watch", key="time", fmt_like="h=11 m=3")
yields h=4 m=22
